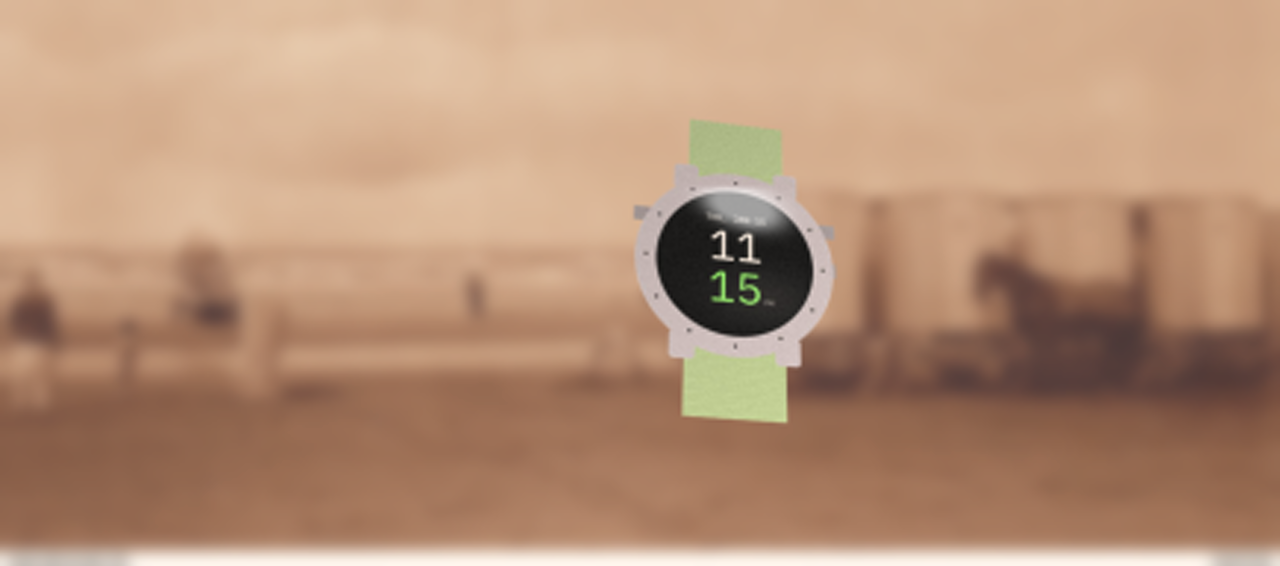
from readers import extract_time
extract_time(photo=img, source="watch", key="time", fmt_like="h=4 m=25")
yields h=11 m=15
